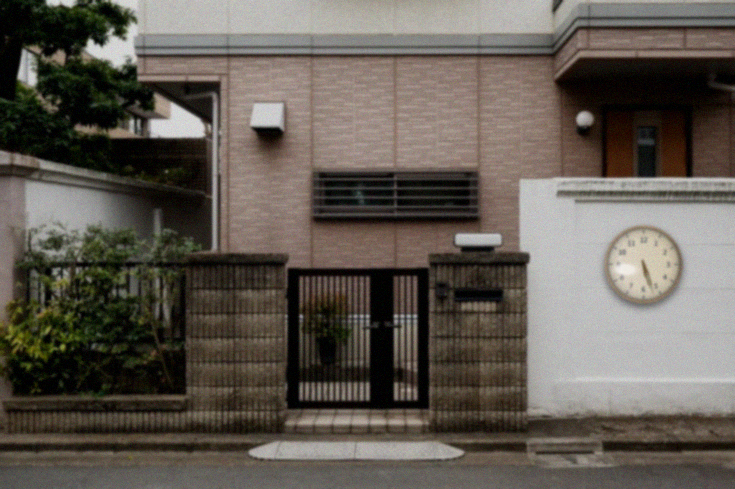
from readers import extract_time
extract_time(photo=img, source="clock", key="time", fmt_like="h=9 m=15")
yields h=5 m=27
